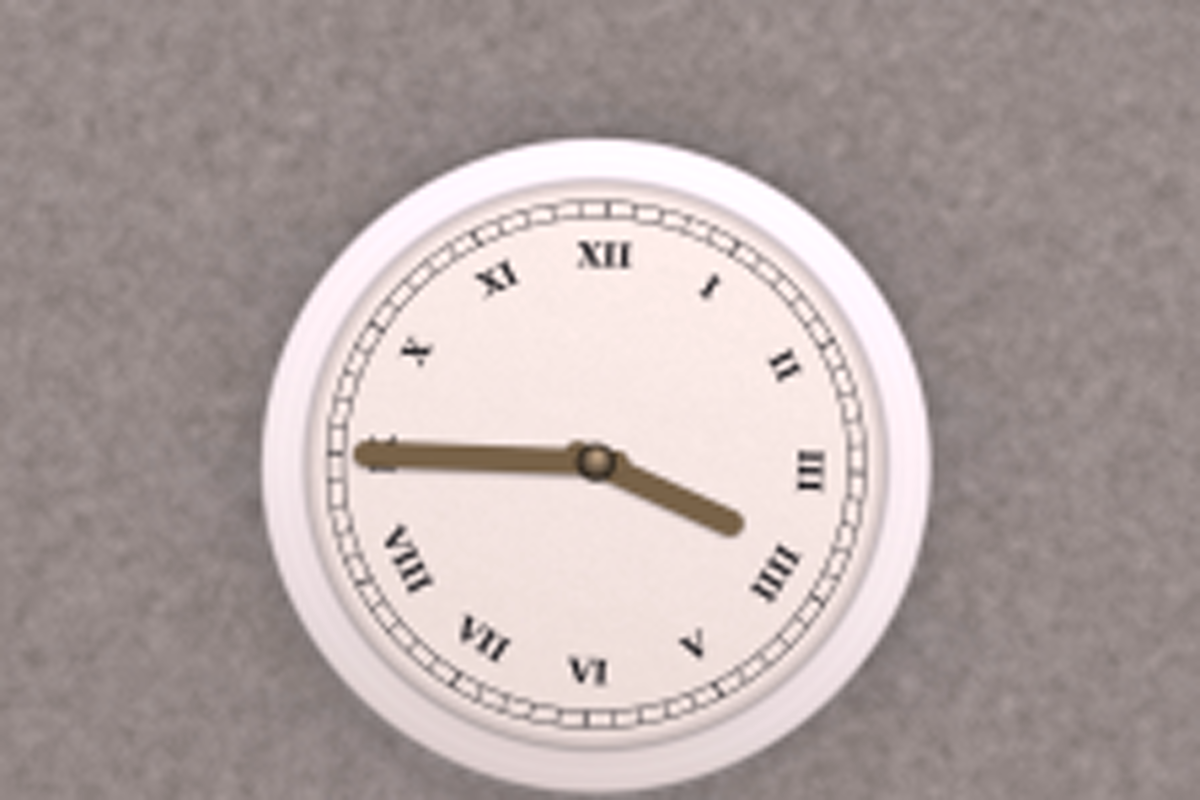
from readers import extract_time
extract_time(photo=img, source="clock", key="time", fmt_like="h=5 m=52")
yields h=3 m=45
